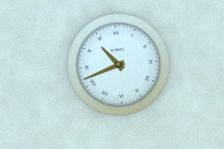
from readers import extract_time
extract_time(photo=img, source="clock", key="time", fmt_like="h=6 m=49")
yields h=10 m=42
